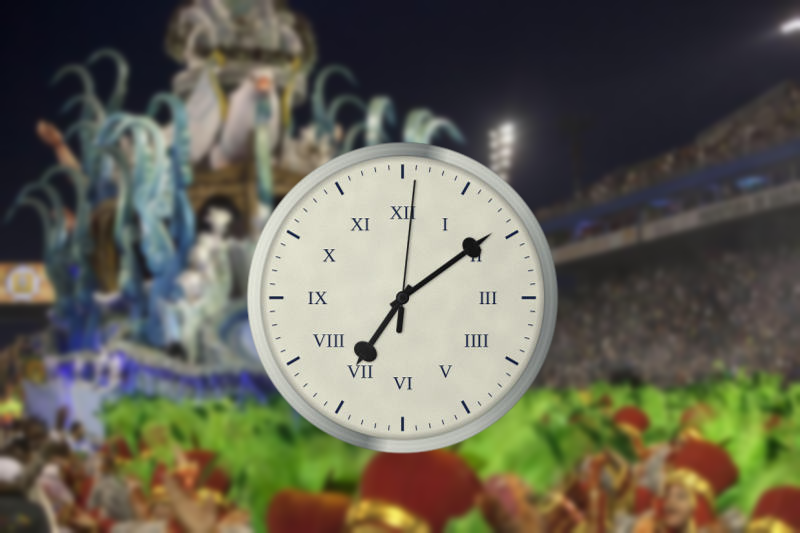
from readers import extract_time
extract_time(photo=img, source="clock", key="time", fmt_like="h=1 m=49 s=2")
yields h=7 m=9 s=1
